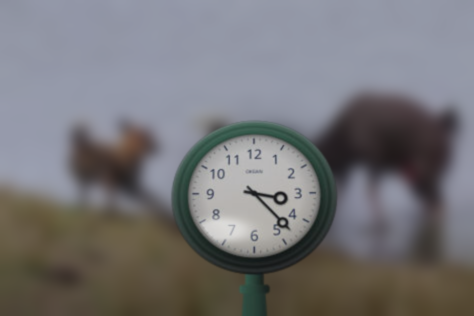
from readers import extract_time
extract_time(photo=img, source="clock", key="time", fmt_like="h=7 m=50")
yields h=3 m=23
